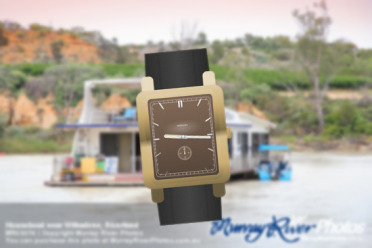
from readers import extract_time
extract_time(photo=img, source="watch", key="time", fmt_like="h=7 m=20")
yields h=9 m=16
